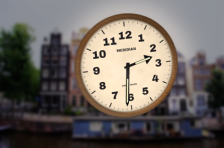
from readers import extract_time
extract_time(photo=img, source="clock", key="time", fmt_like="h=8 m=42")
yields h=2 m=31
